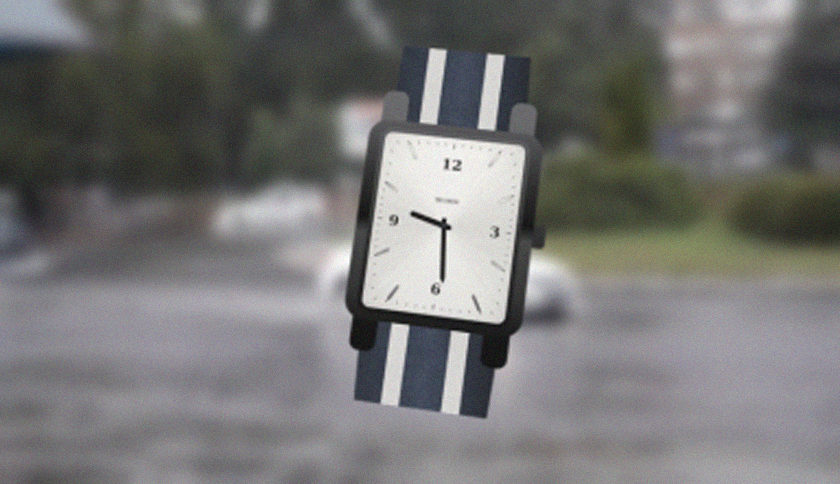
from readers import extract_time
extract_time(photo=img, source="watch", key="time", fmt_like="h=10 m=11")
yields h=9 m=29
